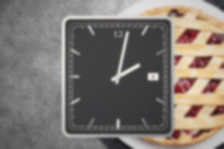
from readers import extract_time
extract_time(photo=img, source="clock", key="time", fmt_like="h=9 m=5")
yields h=2 m=2
